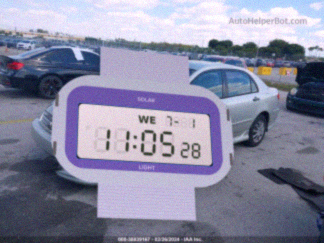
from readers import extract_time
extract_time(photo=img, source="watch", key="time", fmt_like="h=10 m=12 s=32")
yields h=11 m=5 s=28
